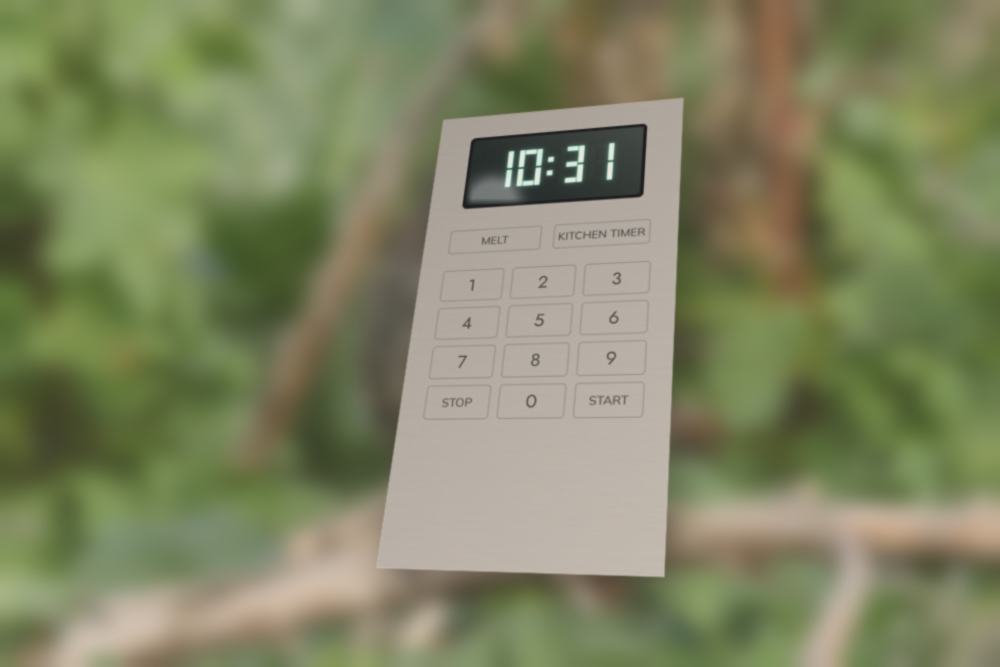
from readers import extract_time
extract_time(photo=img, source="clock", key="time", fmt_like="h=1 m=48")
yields h=10 m=31
